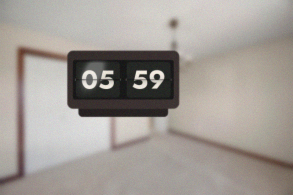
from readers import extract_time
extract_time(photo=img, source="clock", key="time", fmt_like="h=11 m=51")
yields h=5 m=59
